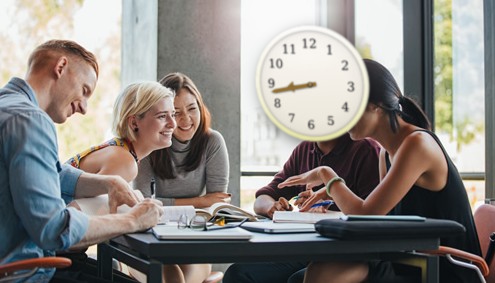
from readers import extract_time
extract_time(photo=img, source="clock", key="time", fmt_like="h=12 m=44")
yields h=8 m=43
